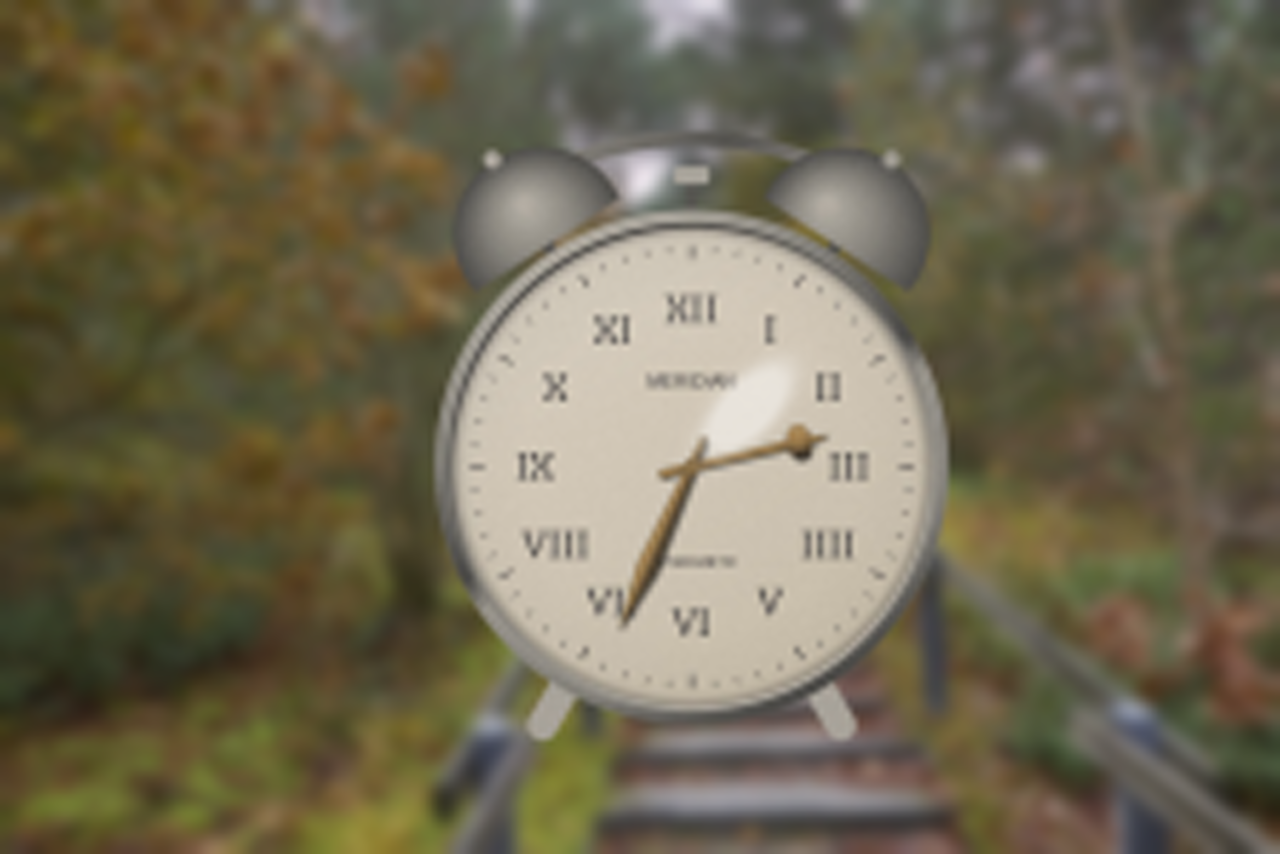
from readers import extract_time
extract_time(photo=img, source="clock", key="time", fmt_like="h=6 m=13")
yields h=2 m=34
